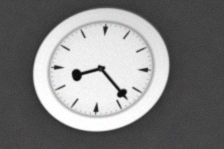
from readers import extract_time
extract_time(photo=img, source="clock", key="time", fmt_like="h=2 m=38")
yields h=8 m=23
